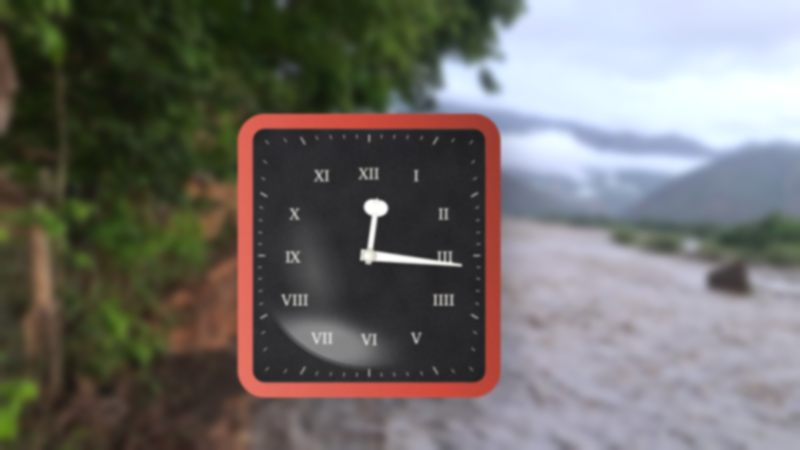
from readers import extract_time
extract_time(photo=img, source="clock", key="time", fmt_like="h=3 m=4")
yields h=12 m=16
